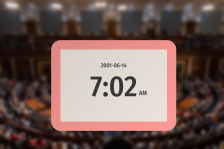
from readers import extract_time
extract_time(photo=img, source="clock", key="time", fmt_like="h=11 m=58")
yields h=7 m=2
